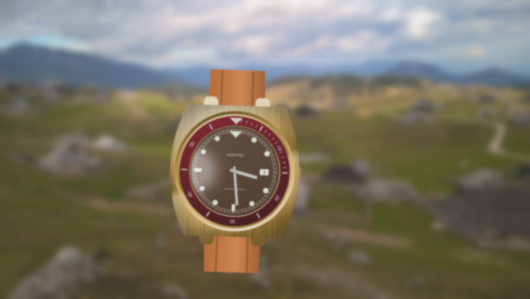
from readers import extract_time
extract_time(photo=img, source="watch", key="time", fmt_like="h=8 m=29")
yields h=3 m=29
